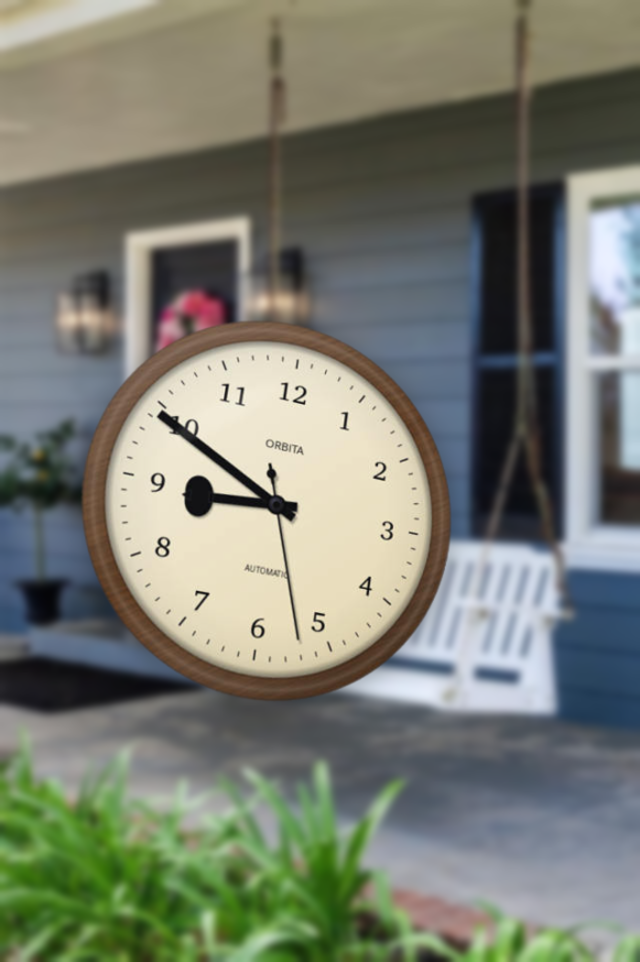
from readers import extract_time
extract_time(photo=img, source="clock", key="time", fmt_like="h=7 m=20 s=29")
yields h=8 m=49 s=27
